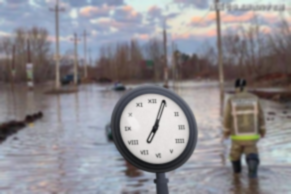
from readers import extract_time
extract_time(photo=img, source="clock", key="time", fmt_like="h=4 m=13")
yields h=7 m=4
